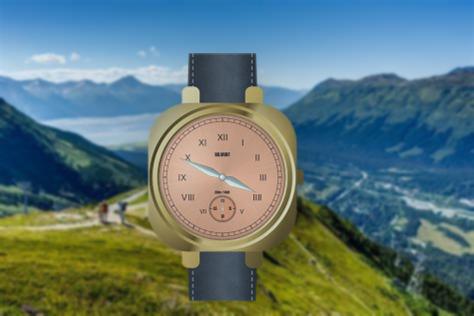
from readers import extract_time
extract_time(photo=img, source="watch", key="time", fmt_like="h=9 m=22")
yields h=3 m=49
